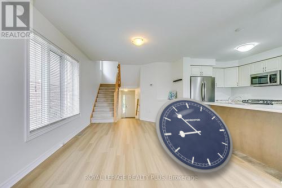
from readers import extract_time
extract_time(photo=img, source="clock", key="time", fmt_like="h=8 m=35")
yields h=8 m=54
